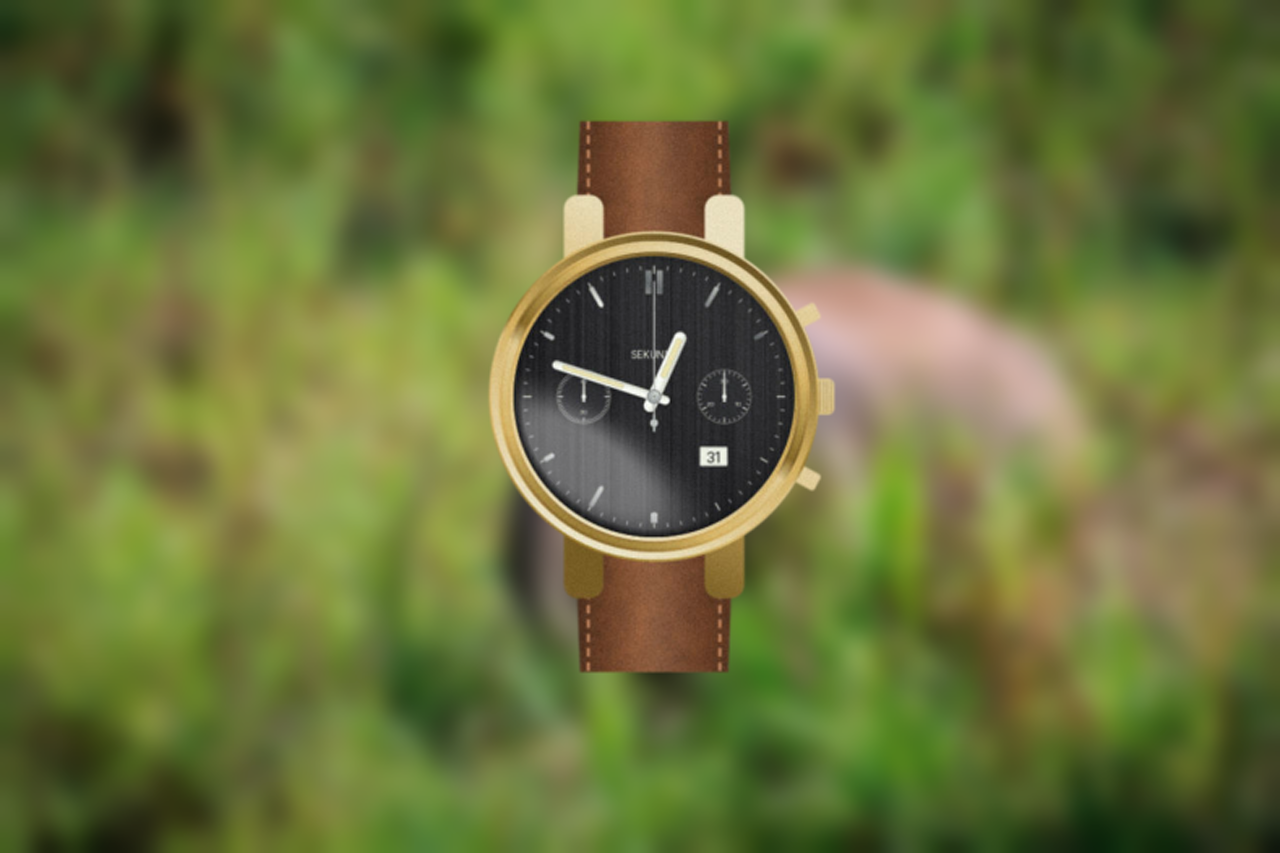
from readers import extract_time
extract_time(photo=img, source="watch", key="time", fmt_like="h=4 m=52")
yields h=12 m=48
